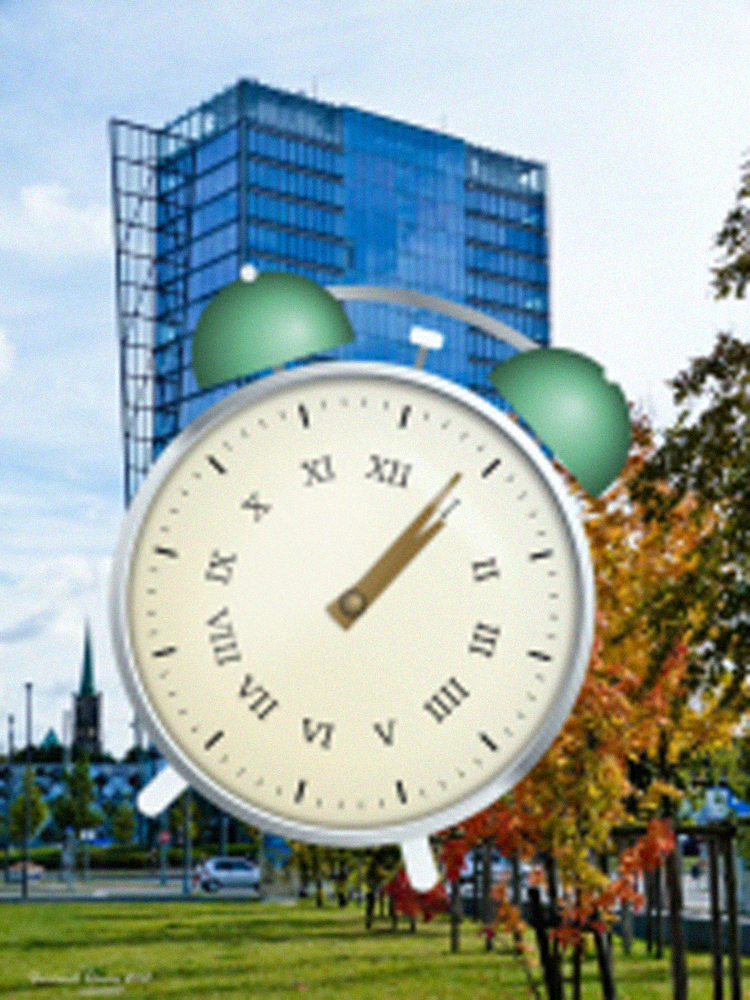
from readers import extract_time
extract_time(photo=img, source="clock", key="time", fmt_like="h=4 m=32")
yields h=1 m=4
